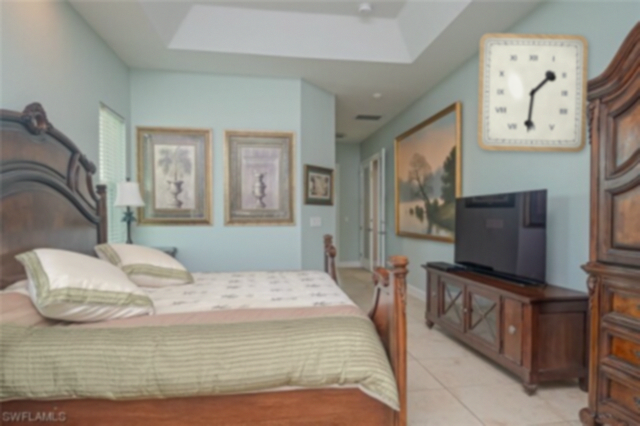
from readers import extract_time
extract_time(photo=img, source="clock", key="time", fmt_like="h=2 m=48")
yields h=1 m=31
